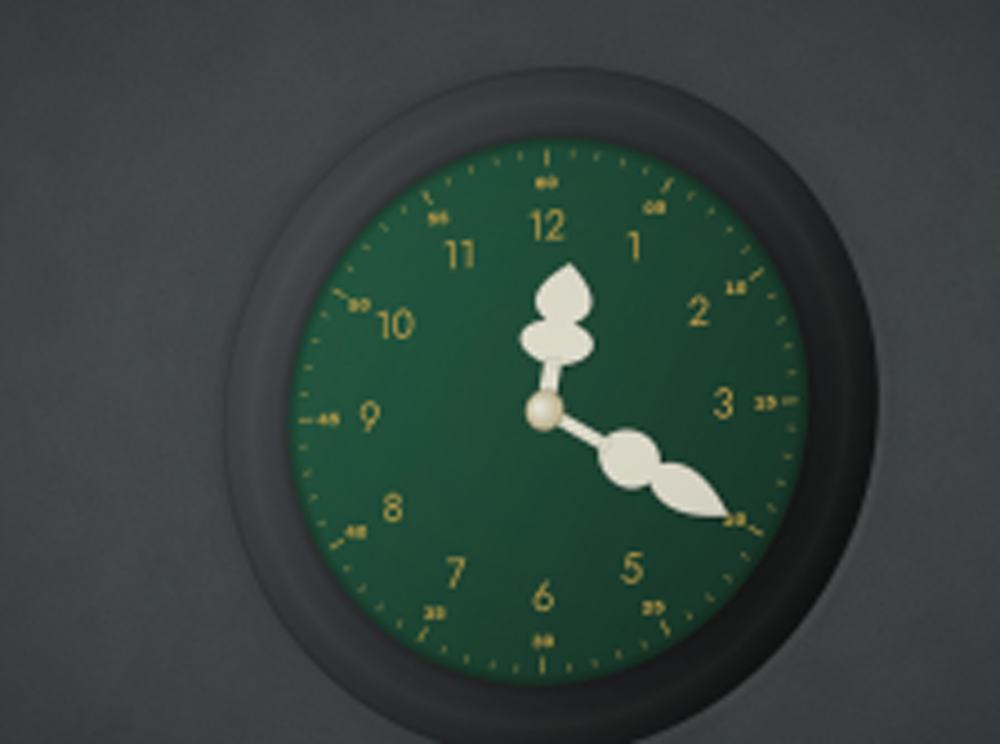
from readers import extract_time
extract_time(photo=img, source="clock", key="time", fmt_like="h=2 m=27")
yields h=12 m=20
